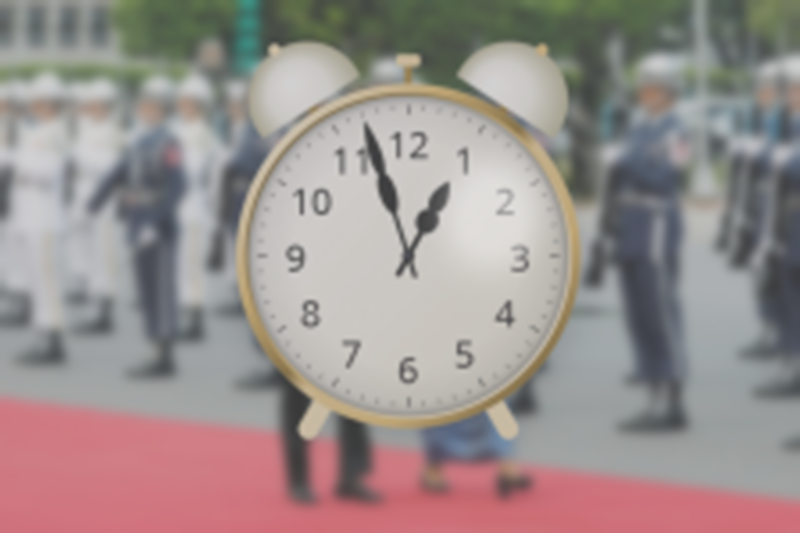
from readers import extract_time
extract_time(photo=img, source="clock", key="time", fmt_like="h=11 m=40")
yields h=12 m=57
